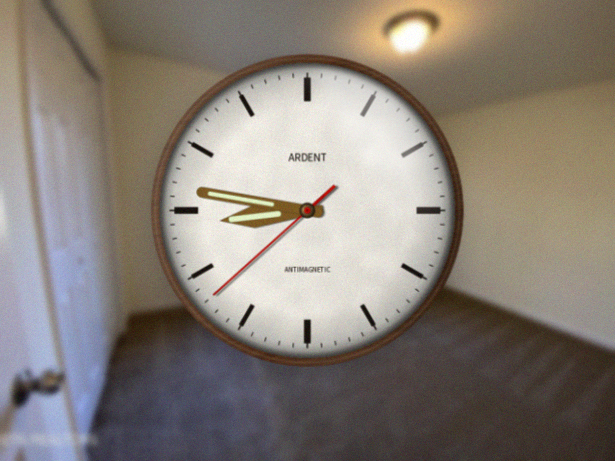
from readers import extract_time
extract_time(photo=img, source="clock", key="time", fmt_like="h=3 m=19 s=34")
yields h=8 m=46 s=38
